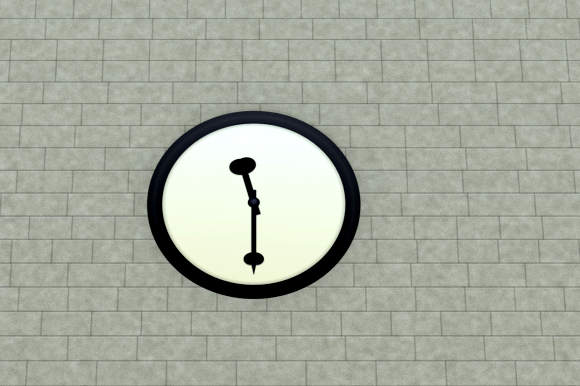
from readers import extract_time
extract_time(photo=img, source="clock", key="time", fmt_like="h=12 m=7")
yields h=11 m=30
